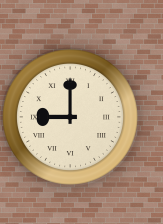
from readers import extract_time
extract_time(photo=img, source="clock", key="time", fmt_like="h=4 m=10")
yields h=9 m=0
